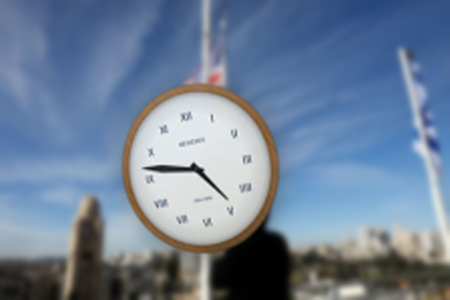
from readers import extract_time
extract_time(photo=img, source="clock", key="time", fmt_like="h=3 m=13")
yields h=4 m=47
